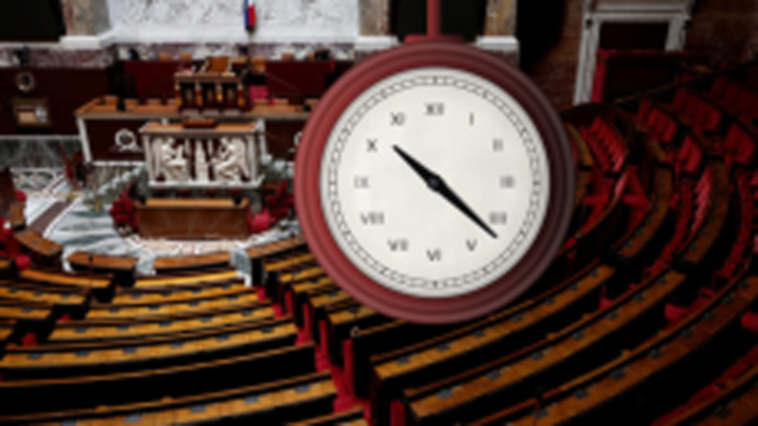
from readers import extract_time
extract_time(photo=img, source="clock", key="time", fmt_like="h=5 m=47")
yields h=10 m=22
